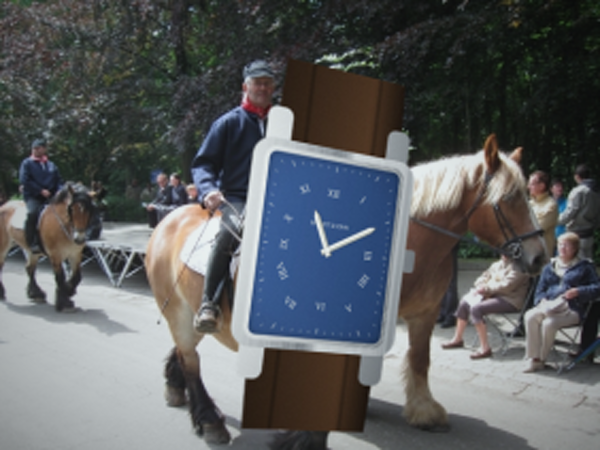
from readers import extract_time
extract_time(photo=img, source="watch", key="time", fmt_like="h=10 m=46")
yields h=11 m=10
